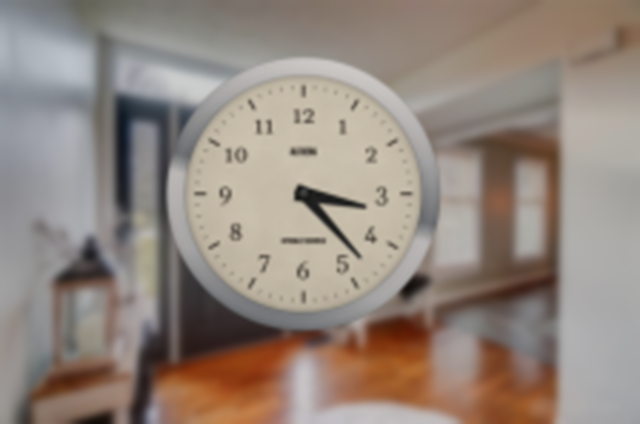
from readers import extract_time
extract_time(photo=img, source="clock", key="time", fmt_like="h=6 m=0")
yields h=3 m=23
